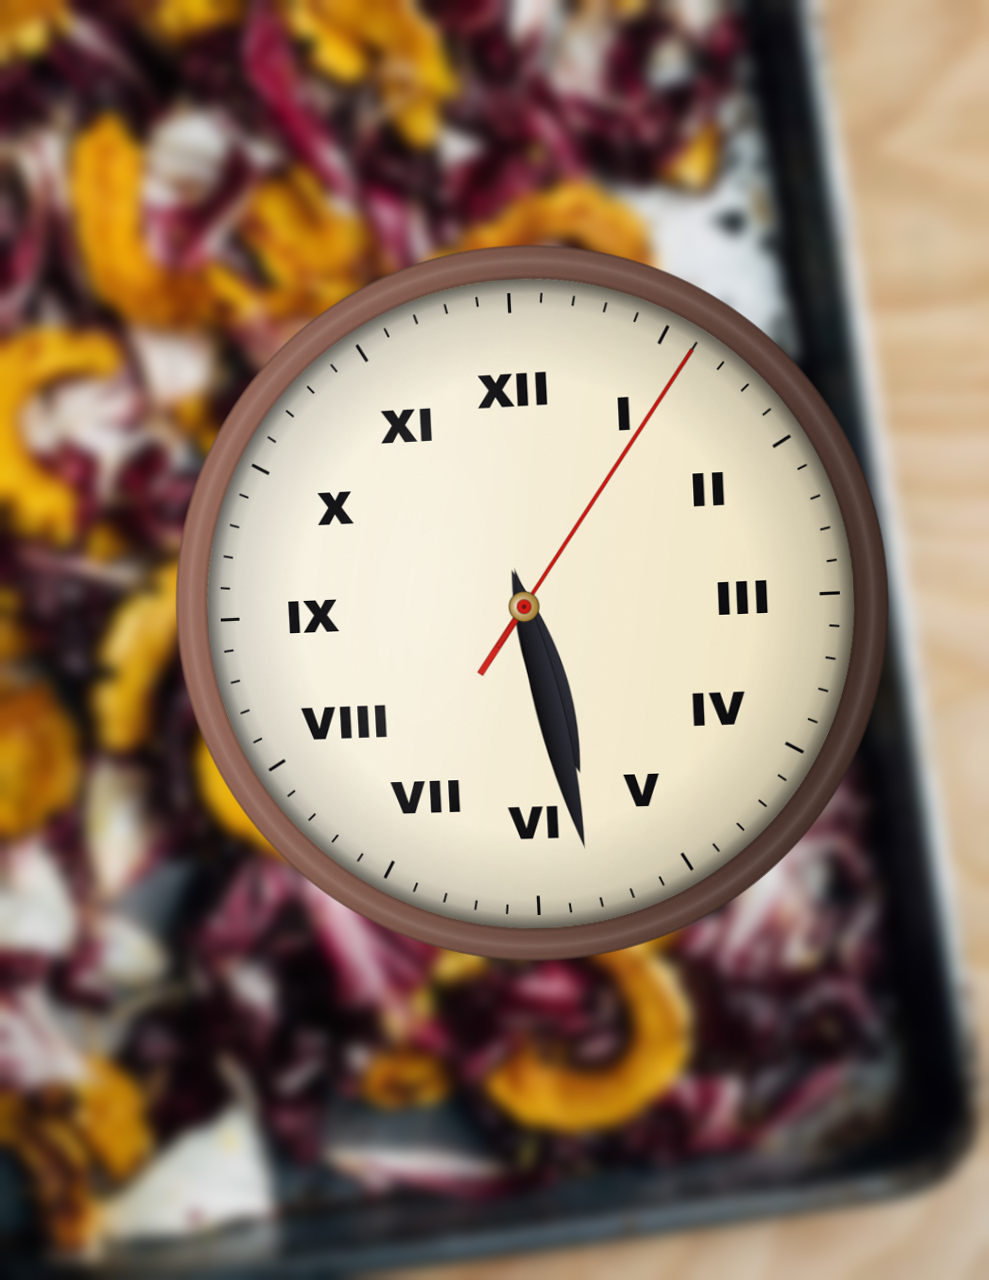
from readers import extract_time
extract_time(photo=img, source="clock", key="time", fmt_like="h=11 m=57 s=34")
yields h=5 m=28 s=6
